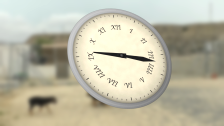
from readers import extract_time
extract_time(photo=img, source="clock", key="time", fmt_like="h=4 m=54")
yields h=9 m=17
